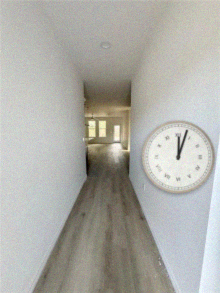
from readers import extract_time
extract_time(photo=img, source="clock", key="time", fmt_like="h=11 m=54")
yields h=12 m=3
